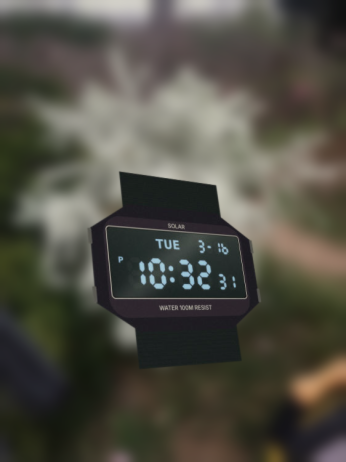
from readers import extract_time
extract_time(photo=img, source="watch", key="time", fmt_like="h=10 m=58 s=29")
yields h=10 m=32 s=31
